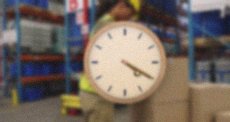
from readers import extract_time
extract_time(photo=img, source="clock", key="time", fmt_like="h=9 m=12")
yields h=4 m=20
